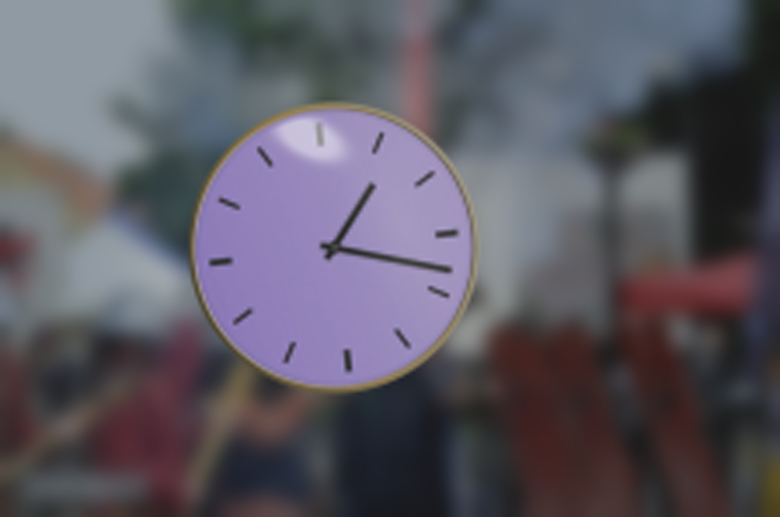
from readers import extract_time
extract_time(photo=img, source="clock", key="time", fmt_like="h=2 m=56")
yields h=1 m=18
